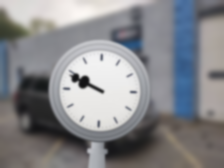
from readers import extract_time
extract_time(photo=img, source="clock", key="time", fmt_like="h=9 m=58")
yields h=9 m=49
